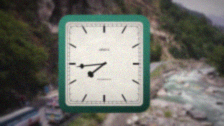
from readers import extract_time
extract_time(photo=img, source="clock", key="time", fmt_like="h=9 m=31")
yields h=7 m=44
